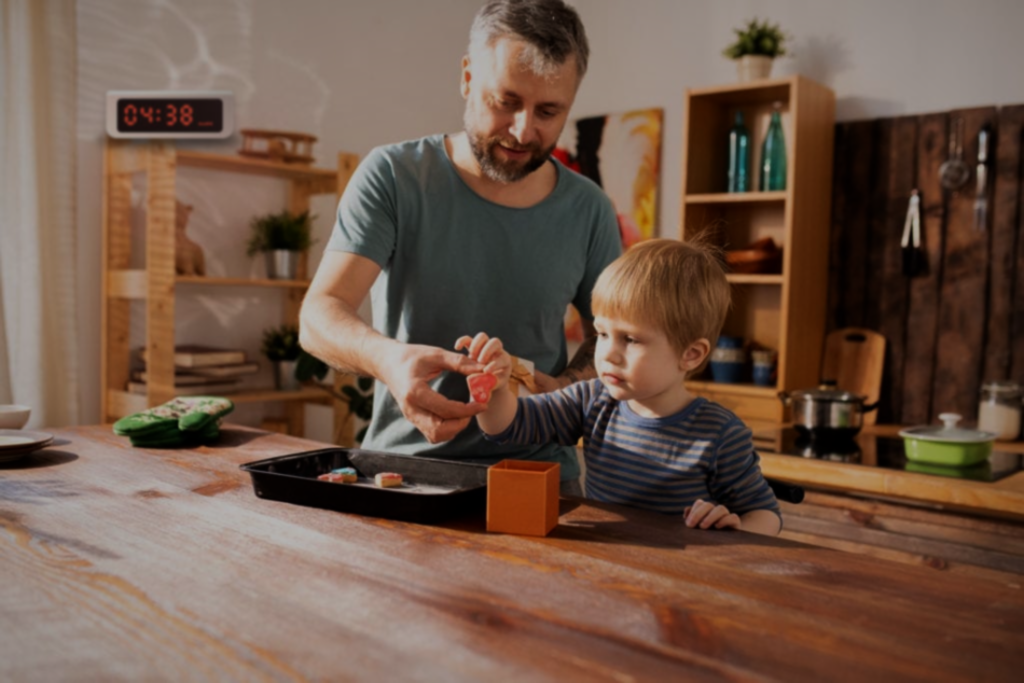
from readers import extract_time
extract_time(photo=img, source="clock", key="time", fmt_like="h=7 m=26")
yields h=4 m=38
